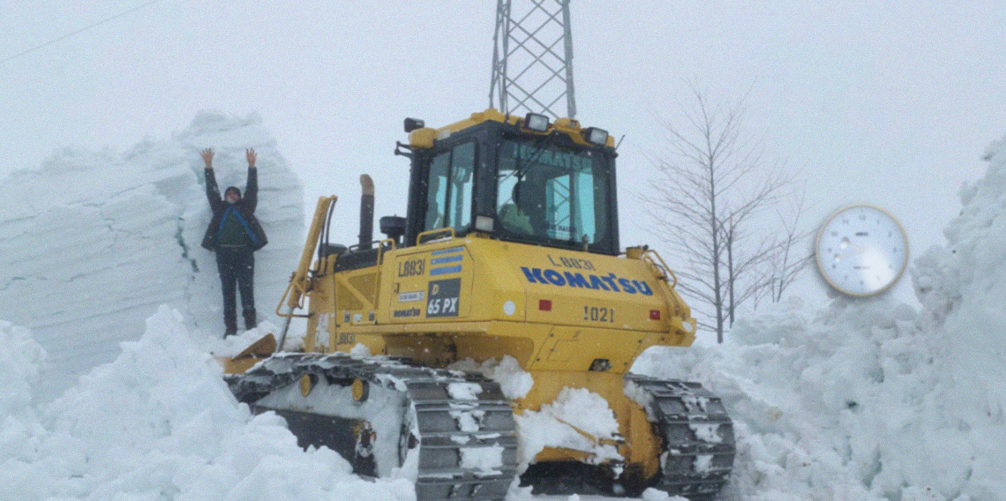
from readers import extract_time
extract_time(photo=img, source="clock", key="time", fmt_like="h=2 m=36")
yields h=9 m=42
